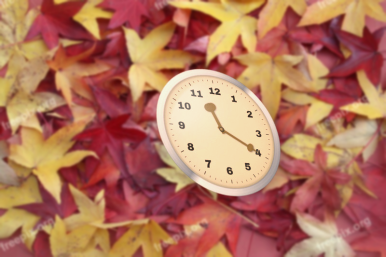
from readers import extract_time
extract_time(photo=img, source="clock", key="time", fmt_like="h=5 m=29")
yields h=11 m=20
